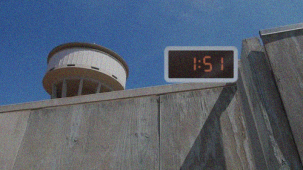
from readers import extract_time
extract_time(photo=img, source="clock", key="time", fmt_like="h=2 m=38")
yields h=1 m=51
